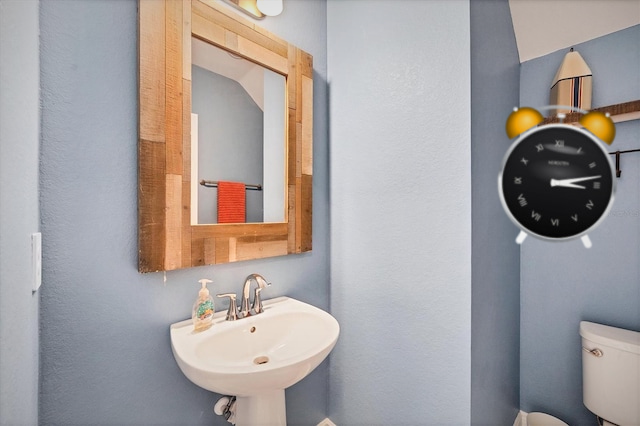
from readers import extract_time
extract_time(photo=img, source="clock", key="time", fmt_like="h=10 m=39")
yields h=3 m=13
